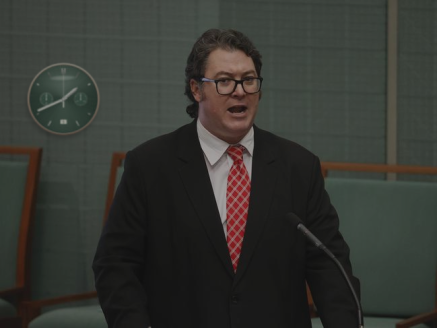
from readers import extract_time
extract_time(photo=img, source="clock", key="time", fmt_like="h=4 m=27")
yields h=1 m=41
